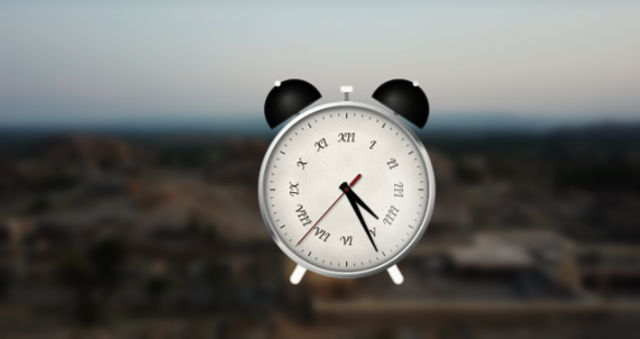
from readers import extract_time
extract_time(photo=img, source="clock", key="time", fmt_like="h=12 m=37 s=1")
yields h=4 m=25 s=37
